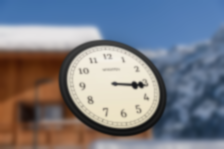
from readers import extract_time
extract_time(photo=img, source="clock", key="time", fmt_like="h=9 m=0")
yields h=3 m=16
